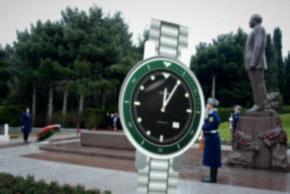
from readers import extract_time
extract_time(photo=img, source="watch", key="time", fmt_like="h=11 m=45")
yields h=12 m=5
